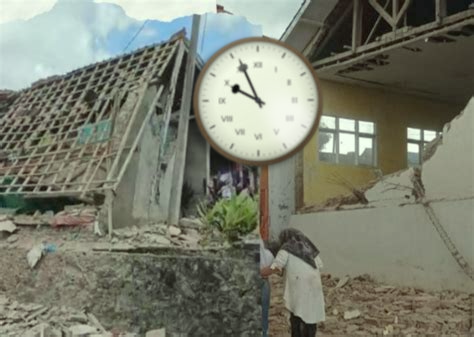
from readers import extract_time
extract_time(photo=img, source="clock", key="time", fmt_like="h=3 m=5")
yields h=9 m=56
